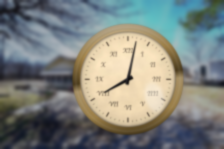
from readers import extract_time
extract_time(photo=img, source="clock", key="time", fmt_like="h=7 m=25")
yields h=8 m=2
